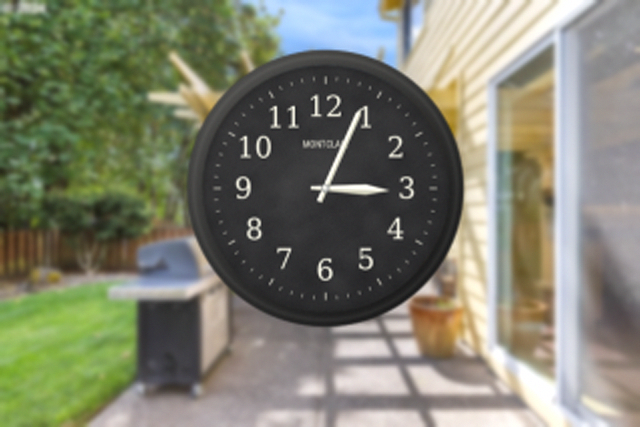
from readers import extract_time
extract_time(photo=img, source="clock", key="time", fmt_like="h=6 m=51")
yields h=3 m=4
